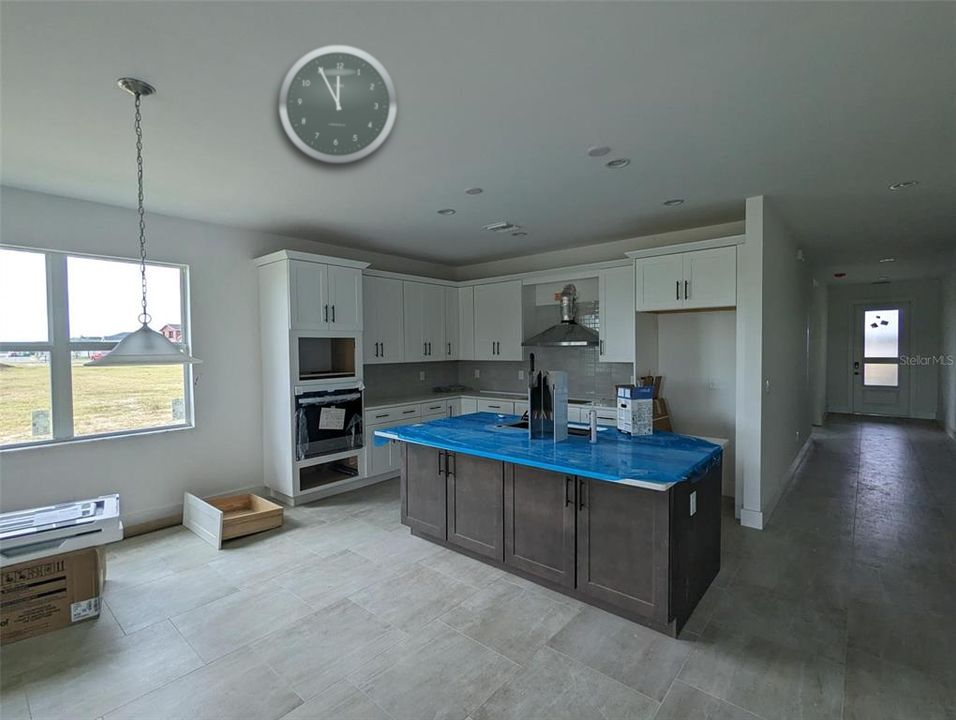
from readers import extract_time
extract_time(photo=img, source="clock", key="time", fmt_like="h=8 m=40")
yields h=11 m=55
